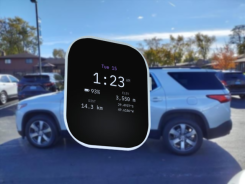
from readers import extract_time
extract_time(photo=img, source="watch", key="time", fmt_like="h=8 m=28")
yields h=1 m=23
